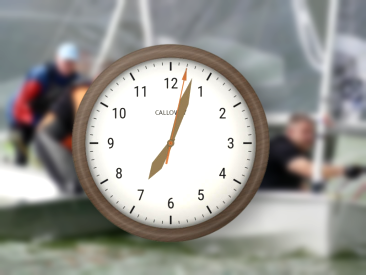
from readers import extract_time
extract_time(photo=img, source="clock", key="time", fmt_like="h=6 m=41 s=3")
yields h=7 m=3 s=2
